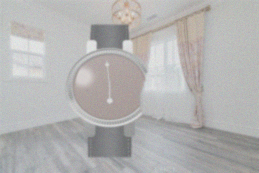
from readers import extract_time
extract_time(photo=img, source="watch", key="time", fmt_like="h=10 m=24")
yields h=5 m=59
